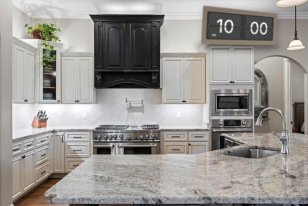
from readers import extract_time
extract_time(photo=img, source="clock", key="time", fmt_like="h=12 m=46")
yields h=10 m=0
